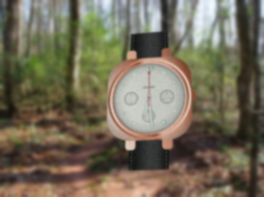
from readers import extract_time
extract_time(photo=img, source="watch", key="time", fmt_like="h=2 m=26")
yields h=6 m=29
